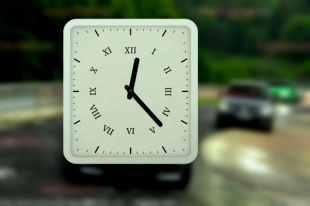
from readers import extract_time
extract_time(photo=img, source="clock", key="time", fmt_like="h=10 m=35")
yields h=12 m=23
